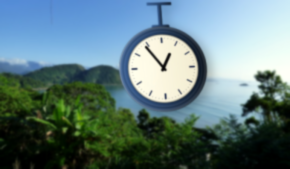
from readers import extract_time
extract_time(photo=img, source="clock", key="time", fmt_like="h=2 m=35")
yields h=12 m=54
